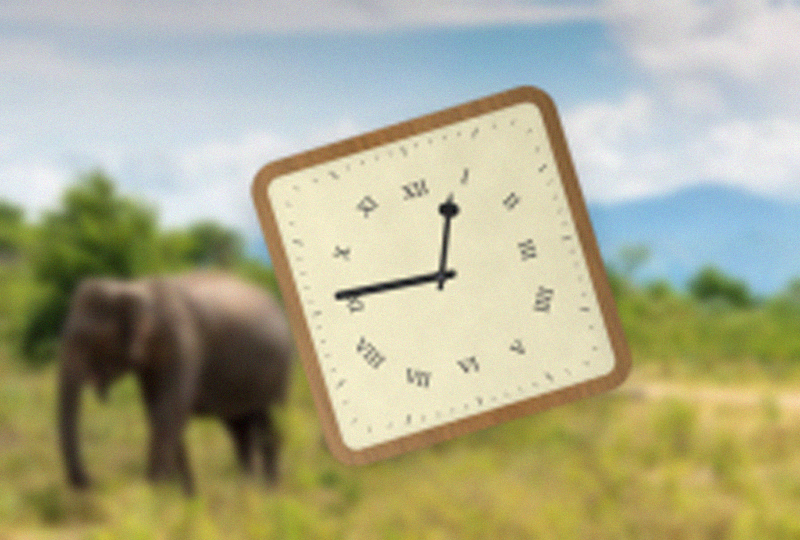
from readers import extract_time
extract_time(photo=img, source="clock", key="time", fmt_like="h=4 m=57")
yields h=12 m=46
